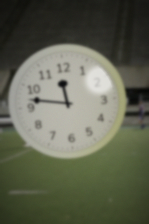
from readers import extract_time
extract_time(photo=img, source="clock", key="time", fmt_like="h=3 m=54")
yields h=11 m=47
